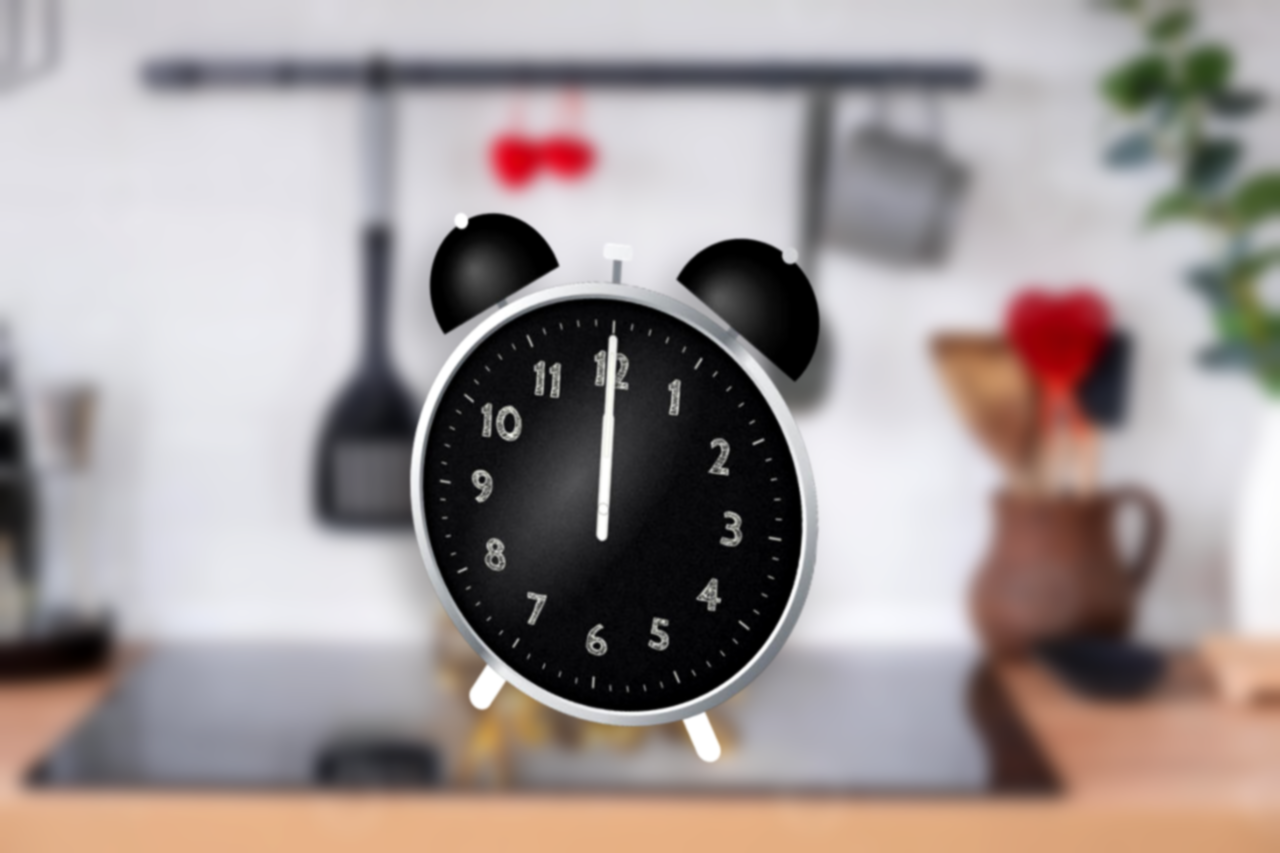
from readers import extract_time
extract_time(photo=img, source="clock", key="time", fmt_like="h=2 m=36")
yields h=12 m=0
